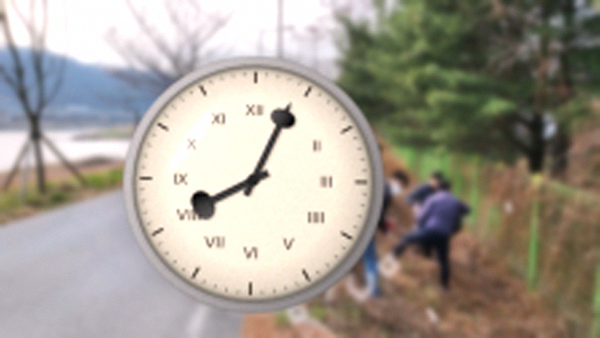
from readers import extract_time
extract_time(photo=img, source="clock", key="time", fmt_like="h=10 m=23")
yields h=8 m=4
